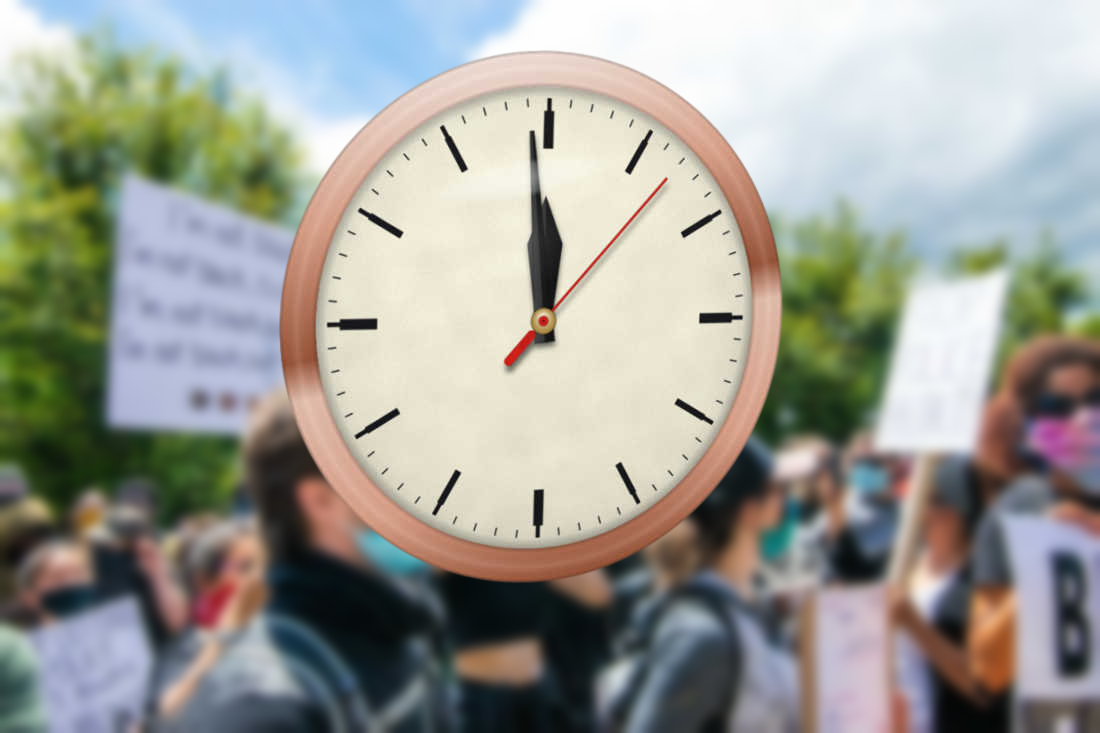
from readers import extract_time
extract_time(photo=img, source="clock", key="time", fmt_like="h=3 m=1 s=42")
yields h=11 m=59 s=7
